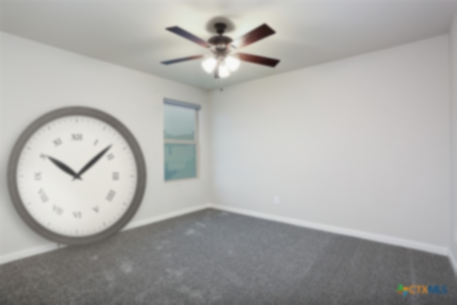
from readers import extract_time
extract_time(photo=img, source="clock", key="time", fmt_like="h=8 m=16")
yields h=10 m=8
